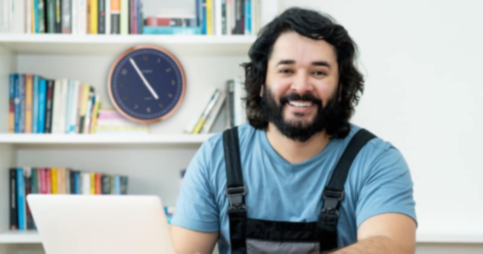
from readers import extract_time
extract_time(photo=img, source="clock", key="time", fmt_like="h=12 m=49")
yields h=4 m=55
